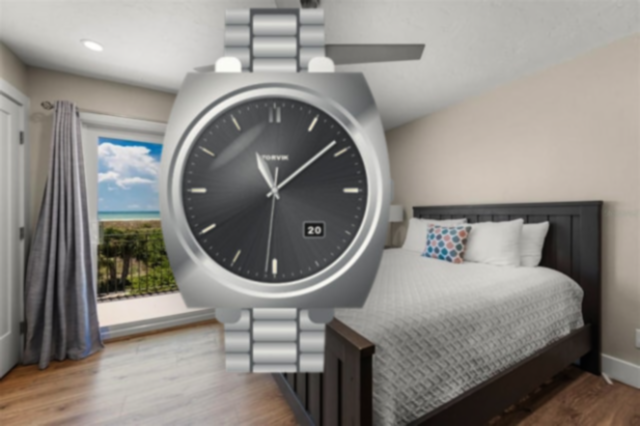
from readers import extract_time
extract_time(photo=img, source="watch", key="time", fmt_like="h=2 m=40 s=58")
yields h=11 m=8 s=31
